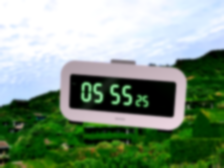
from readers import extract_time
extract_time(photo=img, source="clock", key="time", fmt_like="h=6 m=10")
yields h=5 m=55
